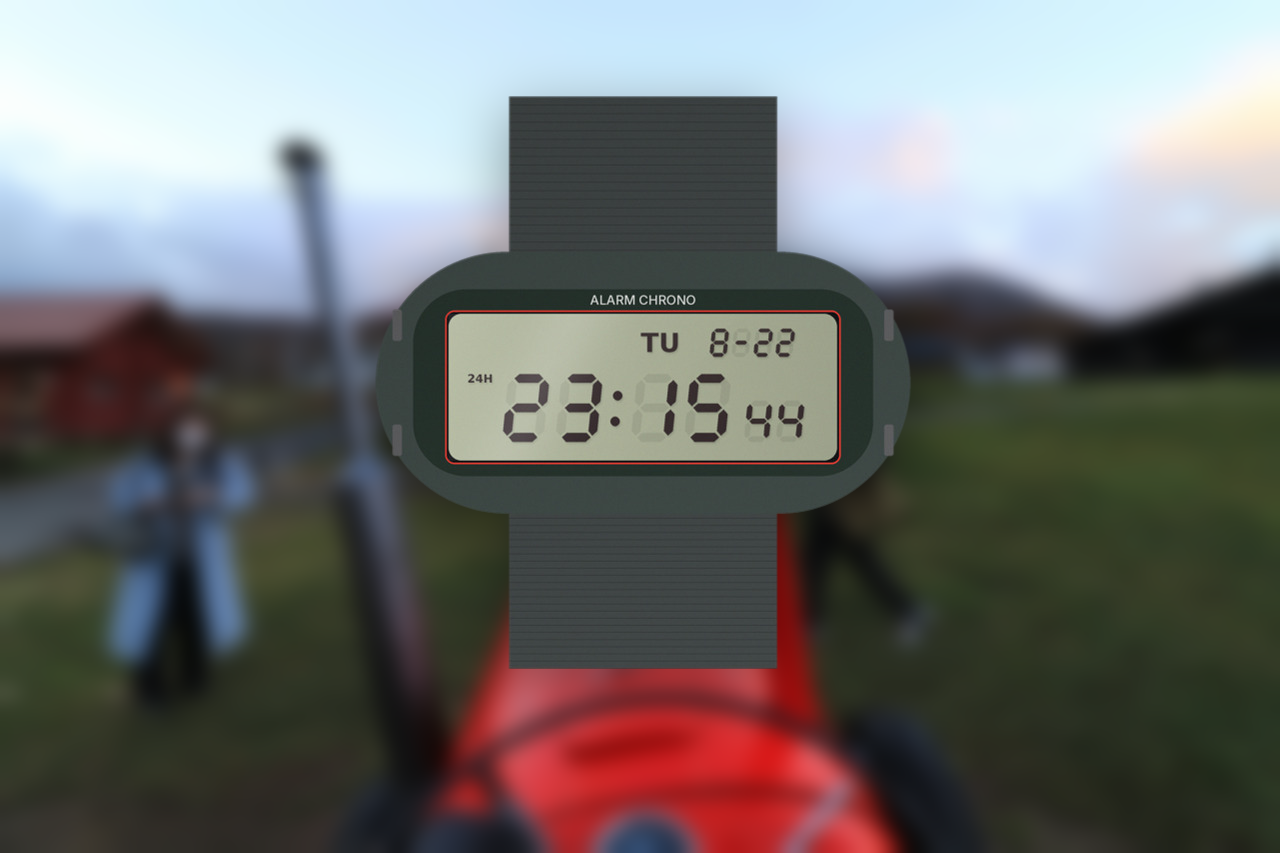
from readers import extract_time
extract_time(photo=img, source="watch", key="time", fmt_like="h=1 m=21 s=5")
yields h=23 m=15 s=44
